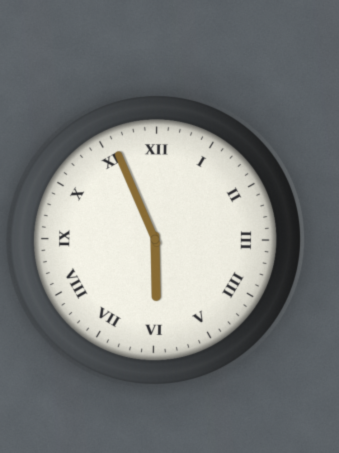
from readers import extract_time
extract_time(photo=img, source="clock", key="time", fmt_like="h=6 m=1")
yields h=5 m=56
